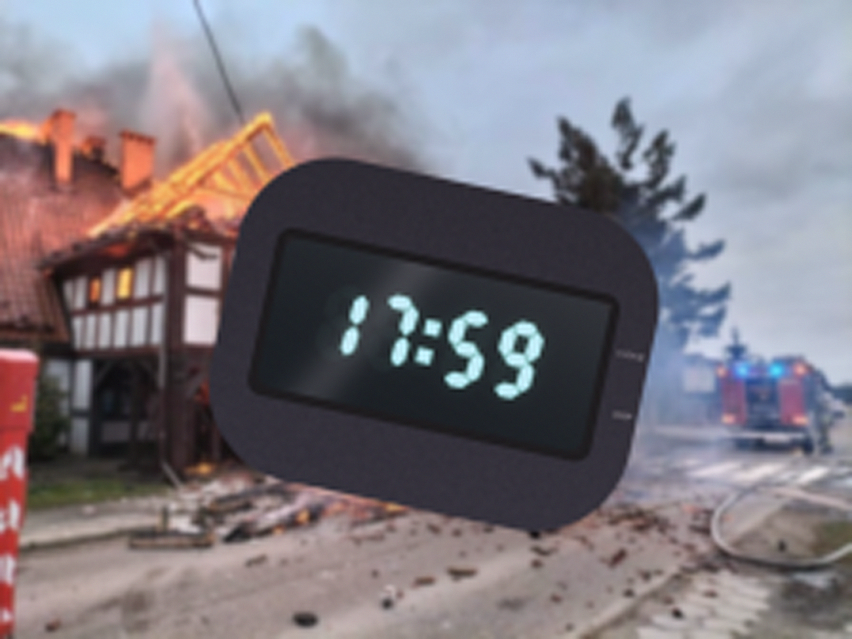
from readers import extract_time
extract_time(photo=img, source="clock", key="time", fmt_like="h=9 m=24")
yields h=17 m=59
